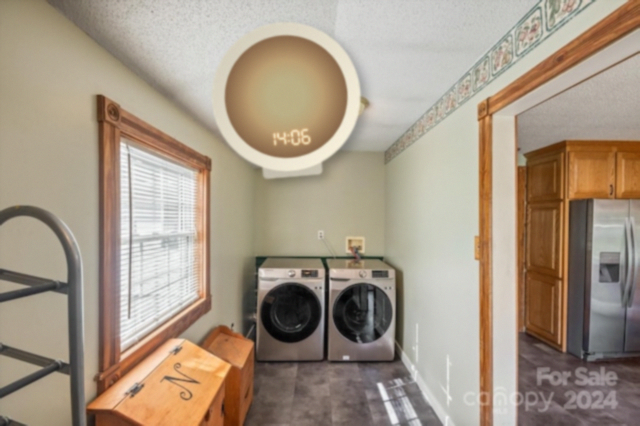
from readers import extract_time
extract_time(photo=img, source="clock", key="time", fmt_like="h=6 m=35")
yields h=14 m=6
